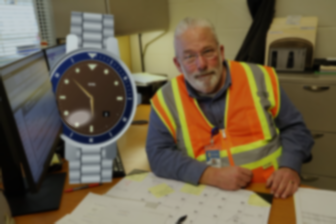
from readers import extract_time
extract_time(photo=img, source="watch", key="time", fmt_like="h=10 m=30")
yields h=5 m=52
